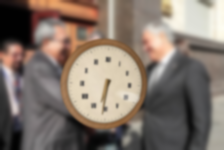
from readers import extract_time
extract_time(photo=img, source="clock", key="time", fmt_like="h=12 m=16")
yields h=6 m=31
